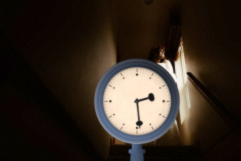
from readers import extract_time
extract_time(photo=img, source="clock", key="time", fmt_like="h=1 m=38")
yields h=2 m=29
